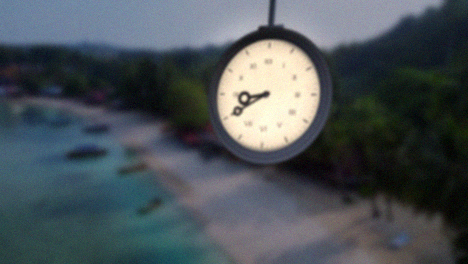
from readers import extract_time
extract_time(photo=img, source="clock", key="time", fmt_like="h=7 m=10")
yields h=8 m=40
